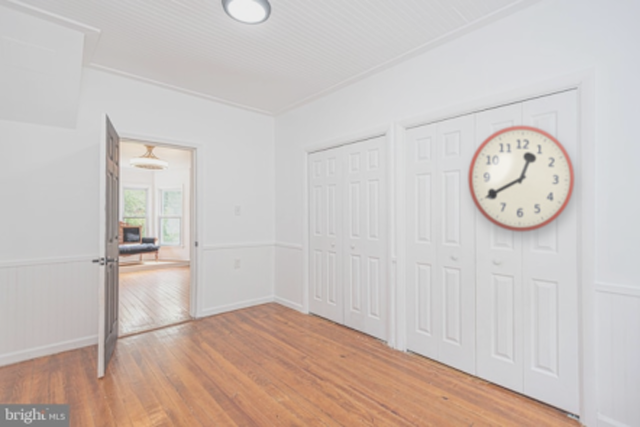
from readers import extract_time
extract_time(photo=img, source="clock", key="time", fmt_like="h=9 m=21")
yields h=12 m=40
